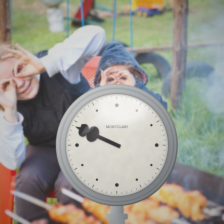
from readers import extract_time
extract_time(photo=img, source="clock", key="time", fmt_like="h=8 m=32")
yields h=9 m=49
